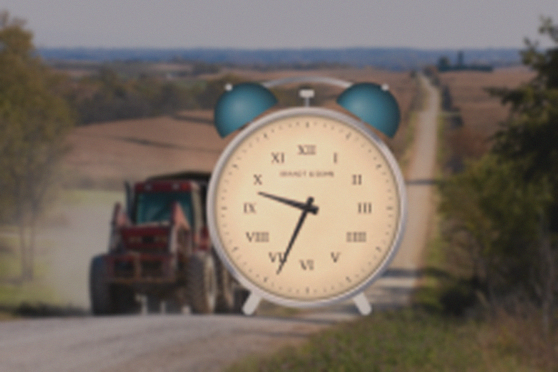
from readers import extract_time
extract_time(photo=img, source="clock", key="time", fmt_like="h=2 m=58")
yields h=9 m=34
